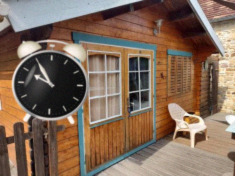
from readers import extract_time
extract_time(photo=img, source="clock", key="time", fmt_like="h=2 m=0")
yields h=9 m=55
